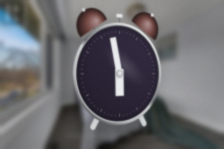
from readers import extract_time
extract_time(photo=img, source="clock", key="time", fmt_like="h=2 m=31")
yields h=5 m=58
